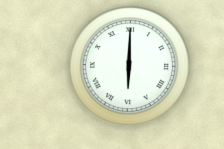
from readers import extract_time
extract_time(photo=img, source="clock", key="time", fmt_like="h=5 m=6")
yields h=6 m=0
